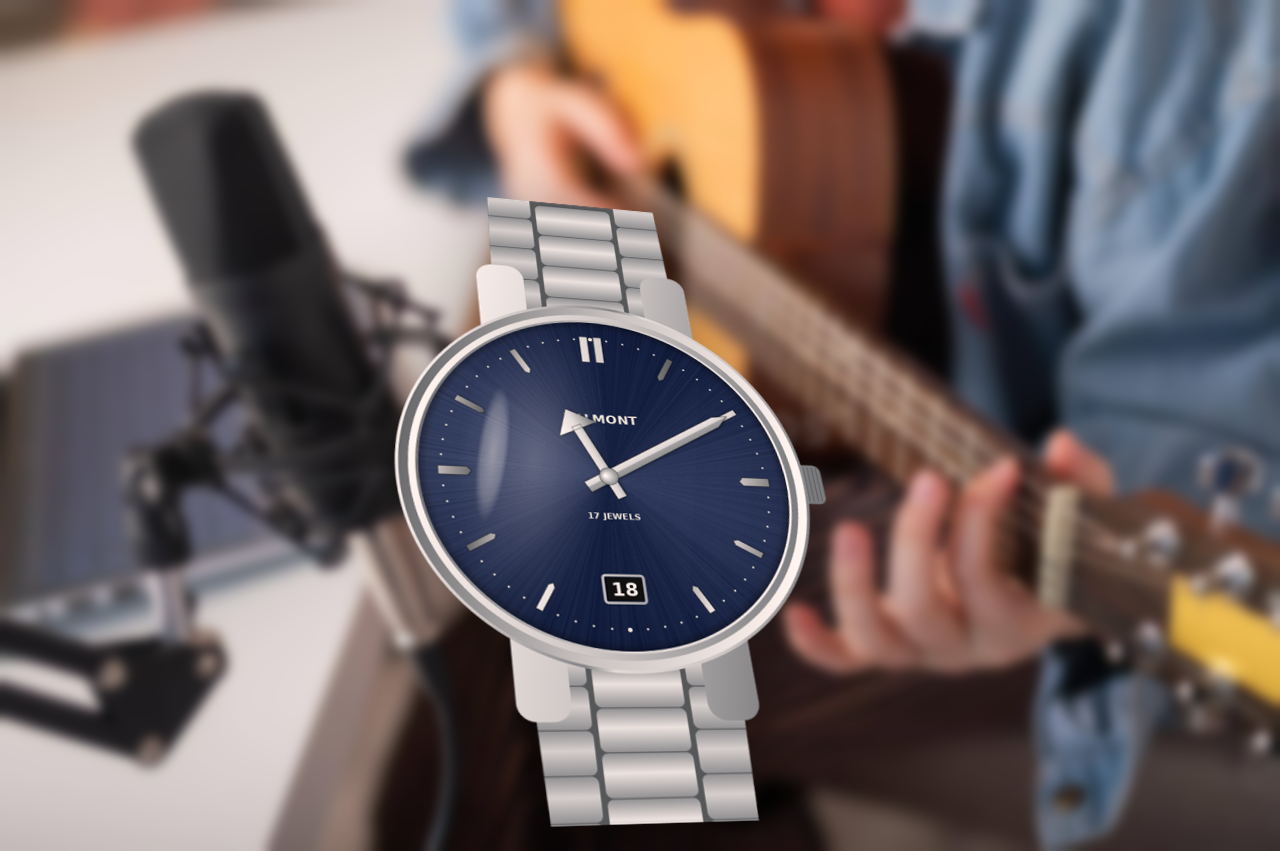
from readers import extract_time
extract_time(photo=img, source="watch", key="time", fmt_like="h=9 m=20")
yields h=11 m=10
